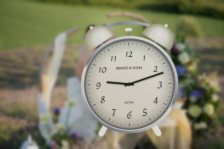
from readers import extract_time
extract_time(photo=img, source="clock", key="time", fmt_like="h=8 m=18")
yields h=9 m=12
